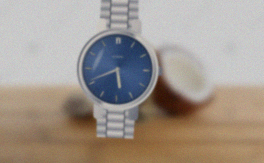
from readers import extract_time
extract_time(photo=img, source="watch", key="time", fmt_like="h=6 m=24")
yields h=5 m=41
